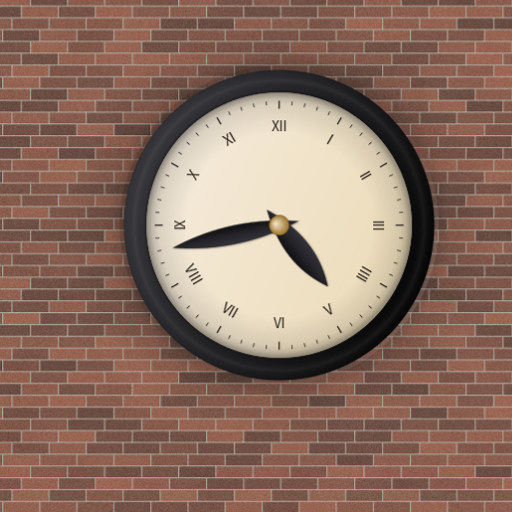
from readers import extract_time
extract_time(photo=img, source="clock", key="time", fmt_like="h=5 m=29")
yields h=4 m=43
